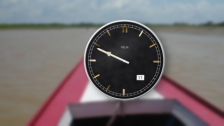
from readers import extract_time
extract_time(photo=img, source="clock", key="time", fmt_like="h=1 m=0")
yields h=9 m=49
